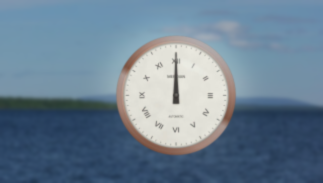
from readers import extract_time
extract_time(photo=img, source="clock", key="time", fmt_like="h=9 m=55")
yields h=12 m=0
